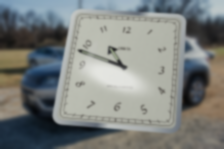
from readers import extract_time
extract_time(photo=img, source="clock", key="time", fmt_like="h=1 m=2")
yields h=10 m=48
